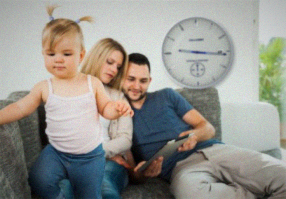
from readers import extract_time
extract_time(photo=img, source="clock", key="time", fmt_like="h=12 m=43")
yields h=9 m=16
